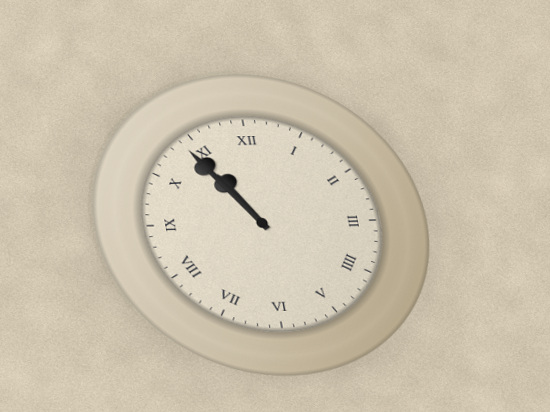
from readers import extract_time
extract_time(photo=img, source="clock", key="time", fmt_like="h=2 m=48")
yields h=10 m=54
